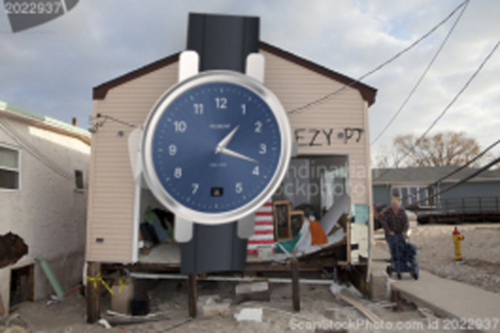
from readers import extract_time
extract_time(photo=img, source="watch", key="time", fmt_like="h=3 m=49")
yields h=1 m=18
